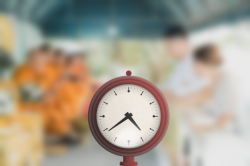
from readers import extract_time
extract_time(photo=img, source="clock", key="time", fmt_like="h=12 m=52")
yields h=4 m=39
